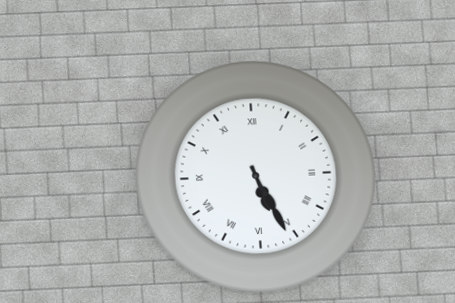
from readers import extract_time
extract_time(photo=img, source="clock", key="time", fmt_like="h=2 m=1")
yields h=5 m=26
